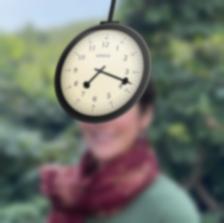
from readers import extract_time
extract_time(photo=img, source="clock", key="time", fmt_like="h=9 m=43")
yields h=7 m=18
